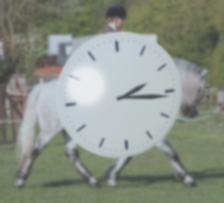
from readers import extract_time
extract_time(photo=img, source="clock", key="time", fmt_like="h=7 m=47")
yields h=2 m=16
